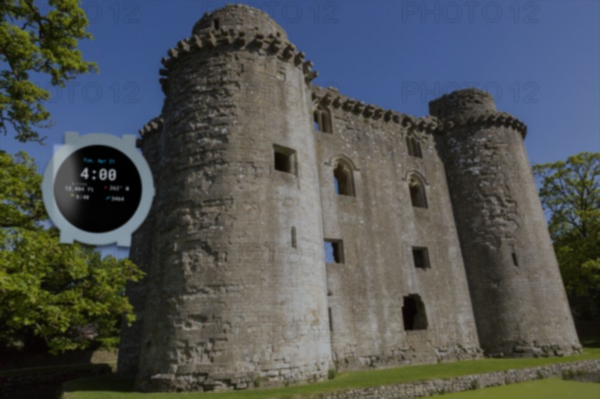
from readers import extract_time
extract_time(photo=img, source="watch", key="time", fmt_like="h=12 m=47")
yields h=4 m=0
